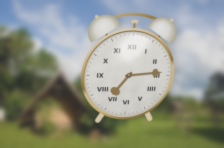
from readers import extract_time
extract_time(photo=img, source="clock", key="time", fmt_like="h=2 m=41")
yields h=7 m=14
